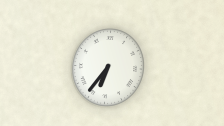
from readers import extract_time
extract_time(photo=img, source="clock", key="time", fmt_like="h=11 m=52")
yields h=6 m=36
